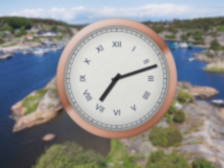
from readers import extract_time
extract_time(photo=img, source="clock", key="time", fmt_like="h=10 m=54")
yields h=7 m=12
